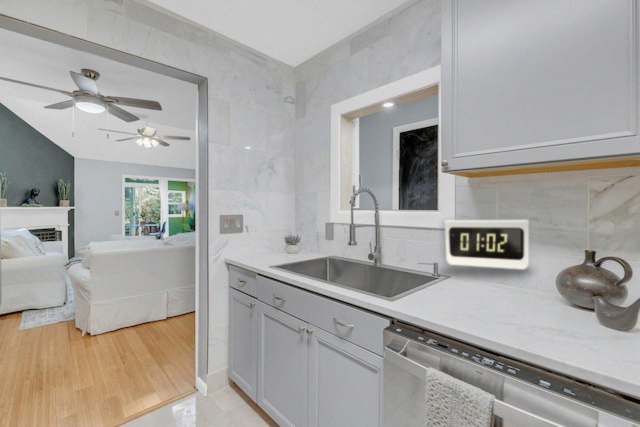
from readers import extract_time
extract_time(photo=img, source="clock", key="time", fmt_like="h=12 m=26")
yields h=1 m=2
